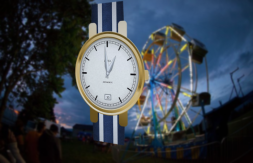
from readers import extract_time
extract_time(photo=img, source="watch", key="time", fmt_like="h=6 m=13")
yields h=12 m=59
